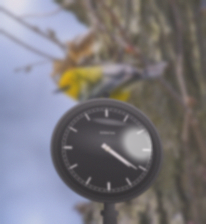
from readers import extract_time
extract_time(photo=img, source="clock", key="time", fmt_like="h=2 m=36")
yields h=4 m=21
